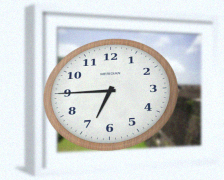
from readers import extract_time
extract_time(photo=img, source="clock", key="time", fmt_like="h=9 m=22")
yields h=6 m=45
